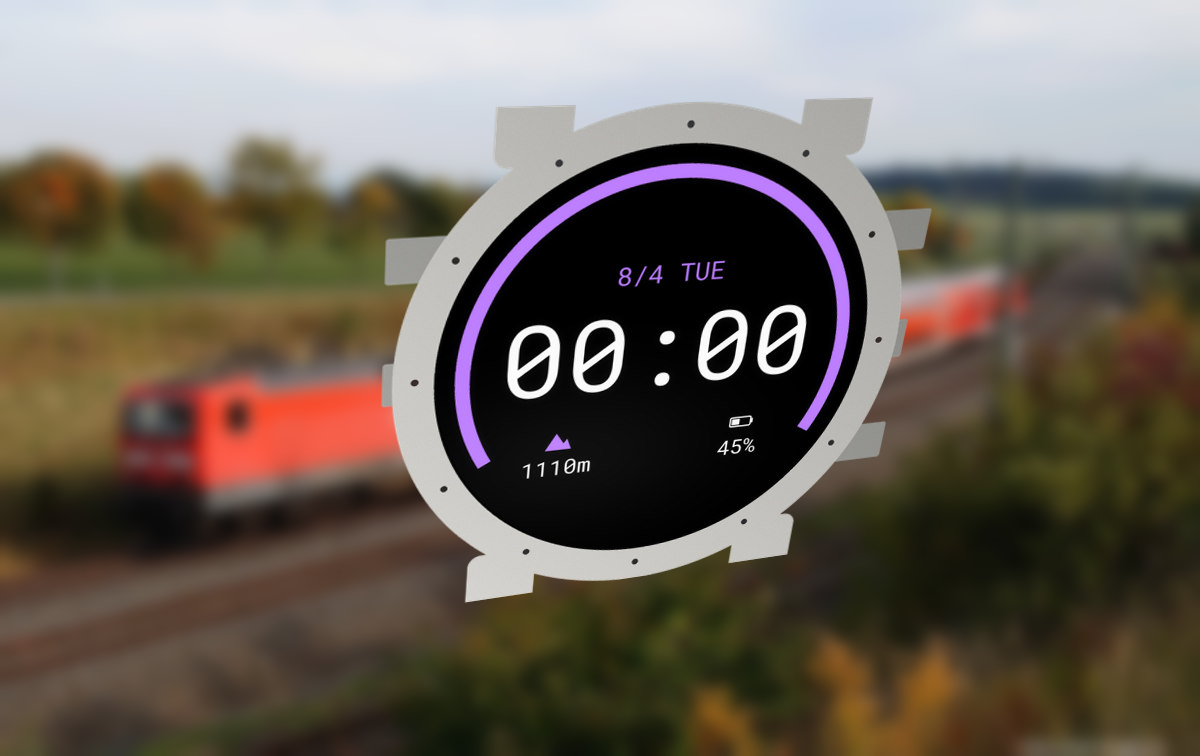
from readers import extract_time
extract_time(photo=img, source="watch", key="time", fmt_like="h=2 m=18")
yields h=0 m=0
